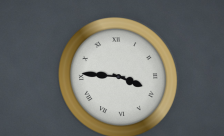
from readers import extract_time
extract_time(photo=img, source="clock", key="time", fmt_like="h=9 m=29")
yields h=3 m=46
